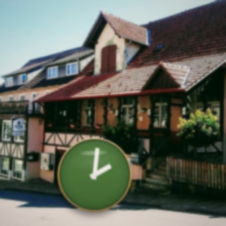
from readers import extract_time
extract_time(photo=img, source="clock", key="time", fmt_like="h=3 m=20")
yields h=2 m=1
